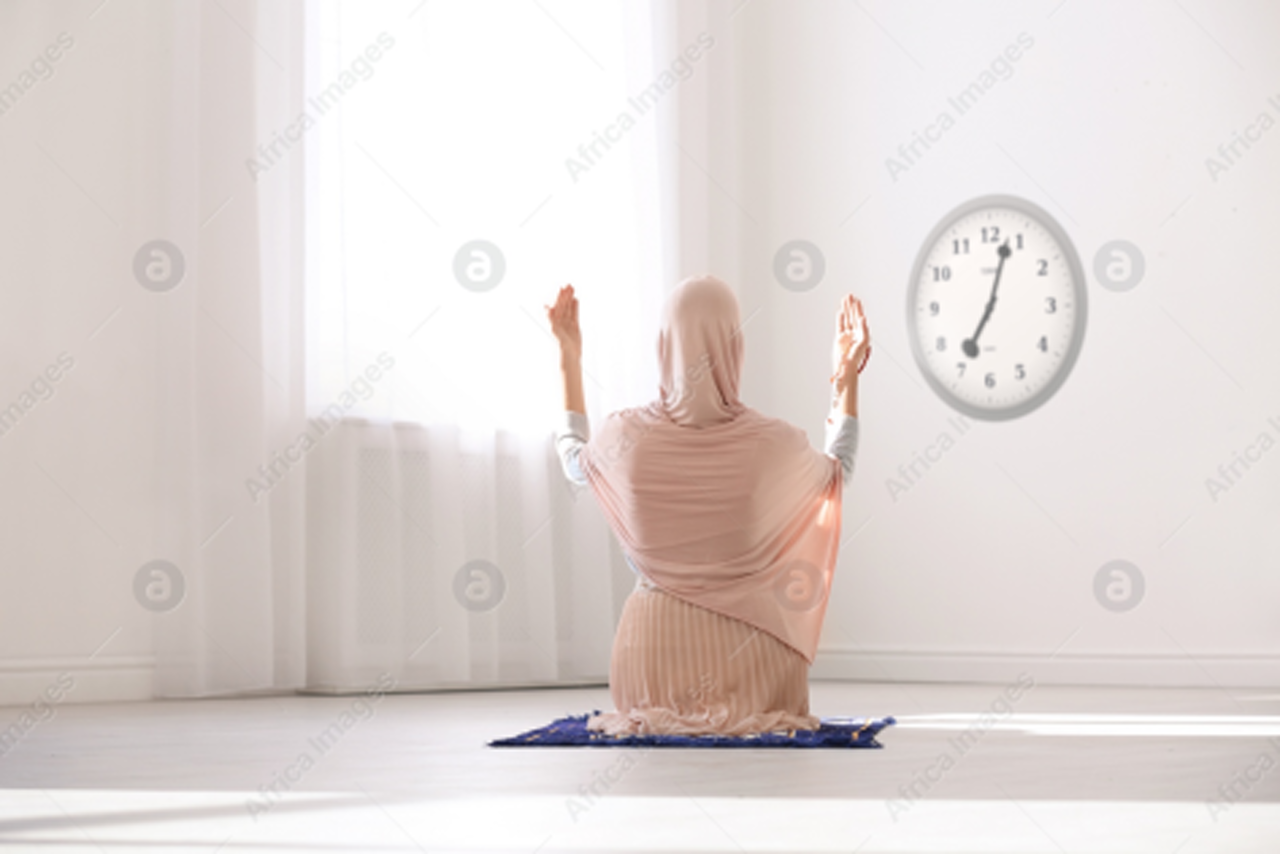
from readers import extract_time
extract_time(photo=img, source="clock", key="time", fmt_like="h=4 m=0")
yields h=7 m=3
